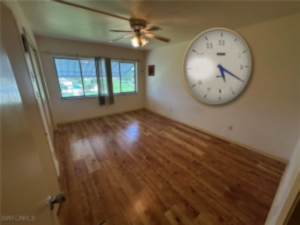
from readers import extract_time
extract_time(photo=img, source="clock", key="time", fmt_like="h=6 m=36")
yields h=5 m=20
